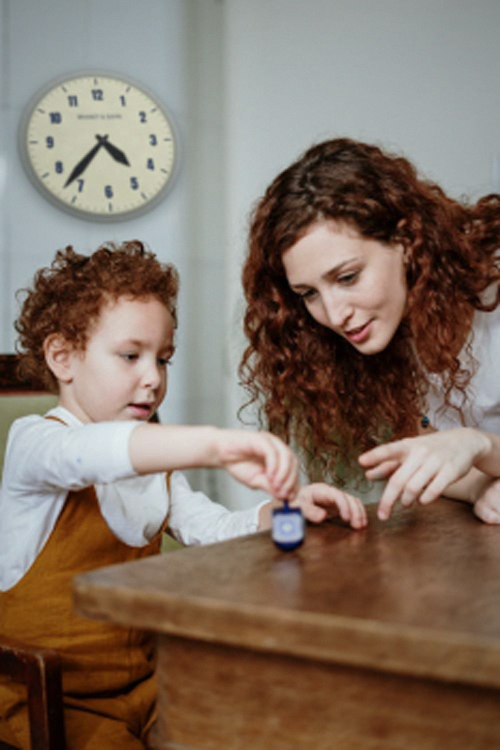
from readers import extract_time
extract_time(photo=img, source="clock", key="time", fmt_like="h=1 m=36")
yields h=4 m=37
